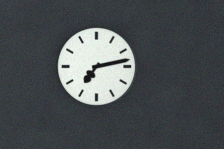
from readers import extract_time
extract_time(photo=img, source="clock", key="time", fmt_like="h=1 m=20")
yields h=7 m=13
